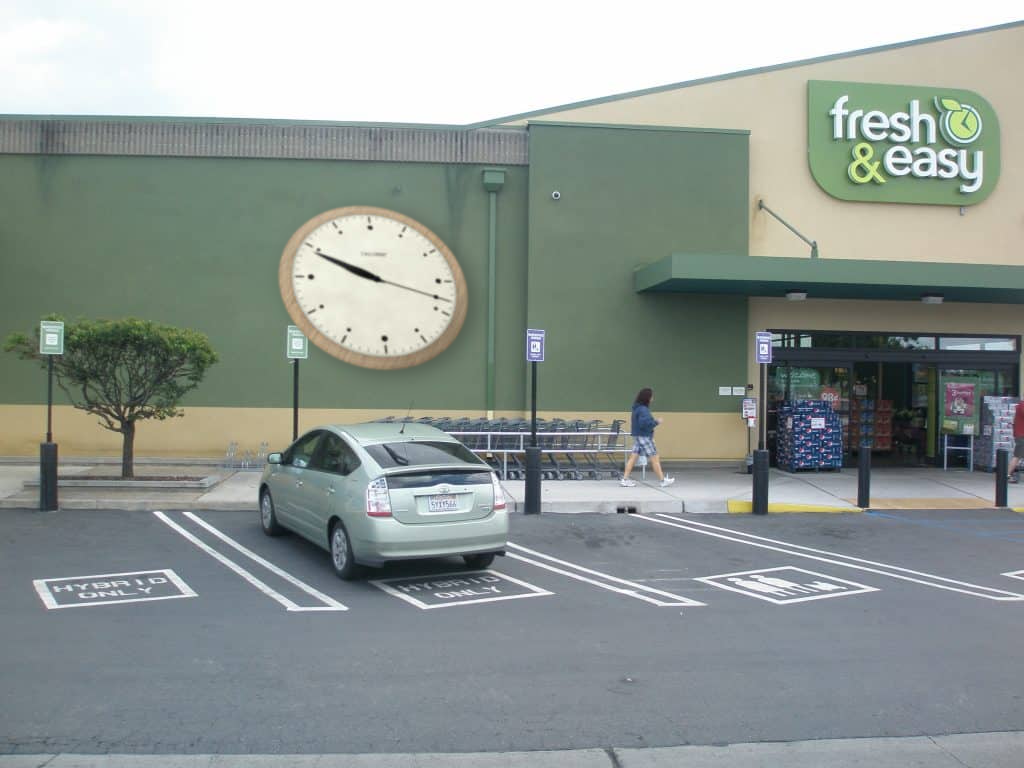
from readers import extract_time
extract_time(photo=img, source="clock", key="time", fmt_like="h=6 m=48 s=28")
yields h=9 m=49 s=18
